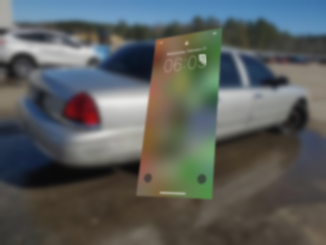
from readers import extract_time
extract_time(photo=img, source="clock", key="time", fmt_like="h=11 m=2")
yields h=6 m=5
